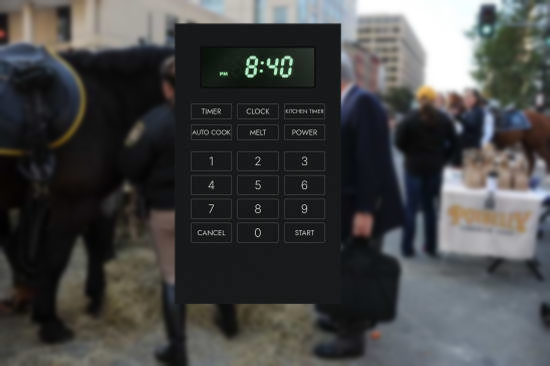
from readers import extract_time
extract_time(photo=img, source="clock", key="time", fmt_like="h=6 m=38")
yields h=8 m=40
